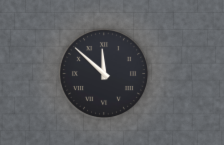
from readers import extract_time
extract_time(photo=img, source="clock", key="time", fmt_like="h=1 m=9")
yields h=11 m=52
